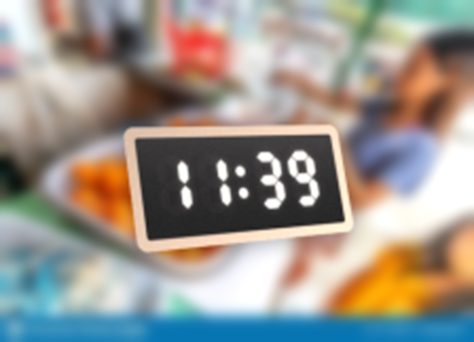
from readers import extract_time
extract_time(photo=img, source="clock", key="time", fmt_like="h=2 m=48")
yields h=11 m=39
